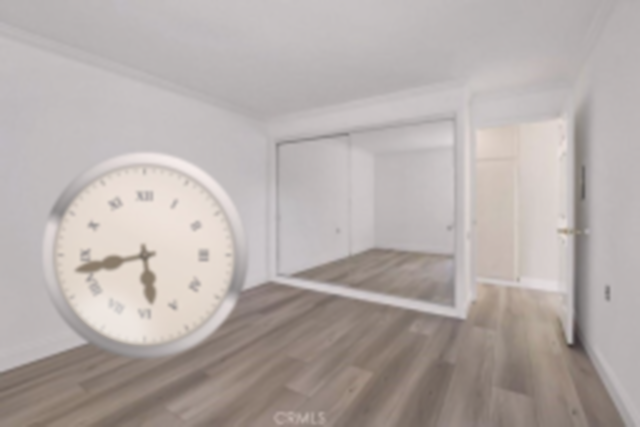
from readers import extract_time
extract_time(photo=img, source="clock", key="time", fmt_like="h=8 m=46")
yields h=5 m=43
